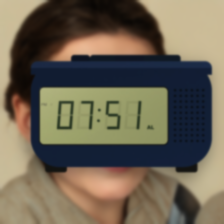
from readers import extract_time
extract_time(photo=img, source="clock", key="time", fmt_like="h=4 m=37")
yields h=7 m=51
